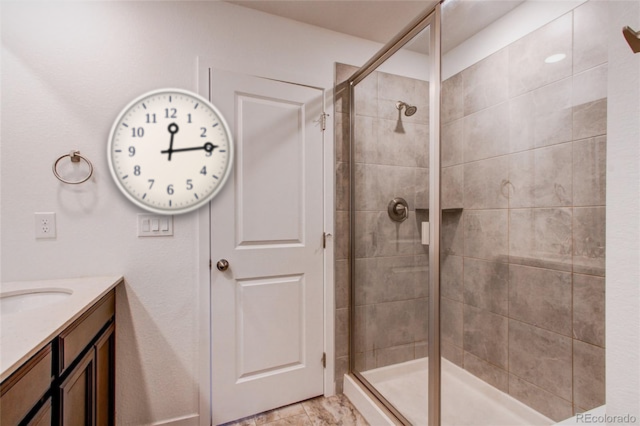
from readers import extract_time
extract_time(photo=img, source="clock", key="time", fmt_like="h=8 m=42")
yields h=12 m=14
